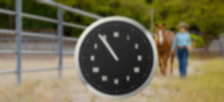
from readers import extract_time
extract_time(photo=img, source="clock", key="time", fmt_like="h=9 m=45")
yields h=10 m=54
